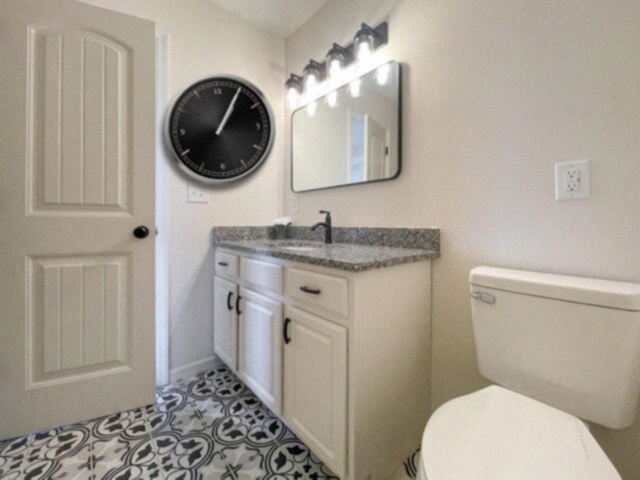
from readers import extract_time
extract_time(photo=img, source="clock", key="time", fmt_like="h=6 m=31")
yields h=1 m=5
